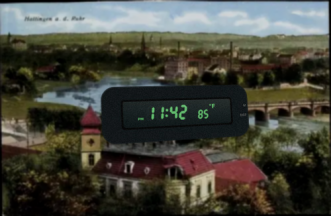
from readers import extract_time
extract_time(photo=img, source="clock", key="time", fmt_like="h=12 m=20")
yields h=11 m=42
